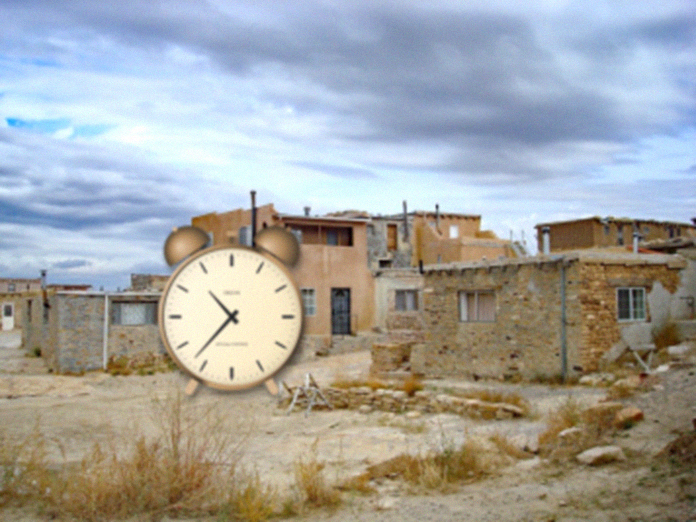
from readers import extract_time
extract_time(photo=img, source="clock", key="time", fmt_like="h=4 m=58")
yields h=10 m=37
